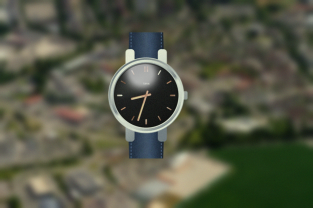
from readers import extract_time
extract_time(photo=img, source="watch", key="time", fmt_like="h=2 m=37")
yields h=8 m=33
